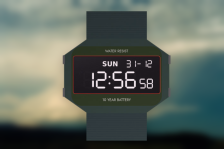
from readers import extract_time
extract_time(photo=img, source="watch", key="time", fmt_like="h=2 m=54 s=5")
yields h=12 m=56 s=58
